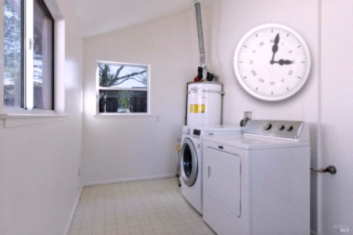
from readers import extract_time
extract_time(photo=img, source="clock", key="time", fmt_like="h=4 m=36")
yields h=3 m=2
